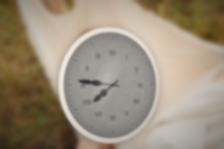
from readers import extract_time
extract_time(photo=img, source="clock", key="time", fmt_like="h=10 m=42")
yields h=7 m=46
